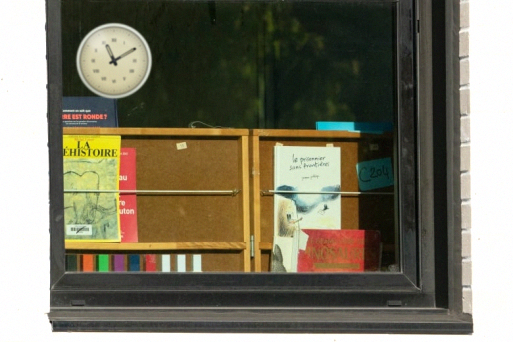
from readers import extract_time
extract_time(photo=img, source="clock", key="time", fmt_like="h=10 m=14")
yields h=11 m=10
